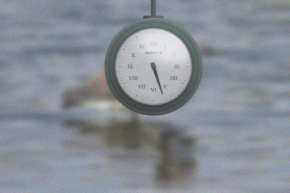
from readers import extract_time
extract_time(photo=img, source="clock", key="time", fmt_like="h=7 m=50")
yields h=5 m=27
